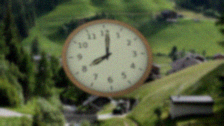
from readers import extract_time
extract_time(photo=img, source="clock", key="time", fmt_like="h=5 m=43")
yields h=8 m=1
